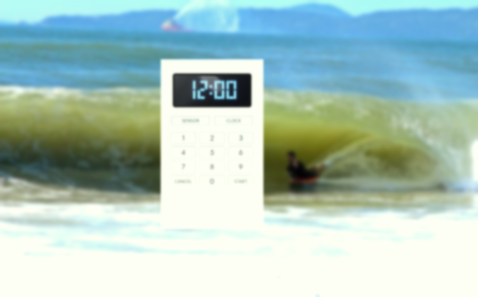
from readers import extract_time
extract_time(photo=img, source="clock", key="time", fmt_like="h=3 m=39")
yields h=12 m=0
